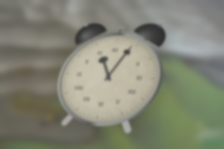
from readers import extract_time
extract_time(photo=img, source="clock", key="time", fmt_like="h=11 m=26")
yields h=11 m=4
